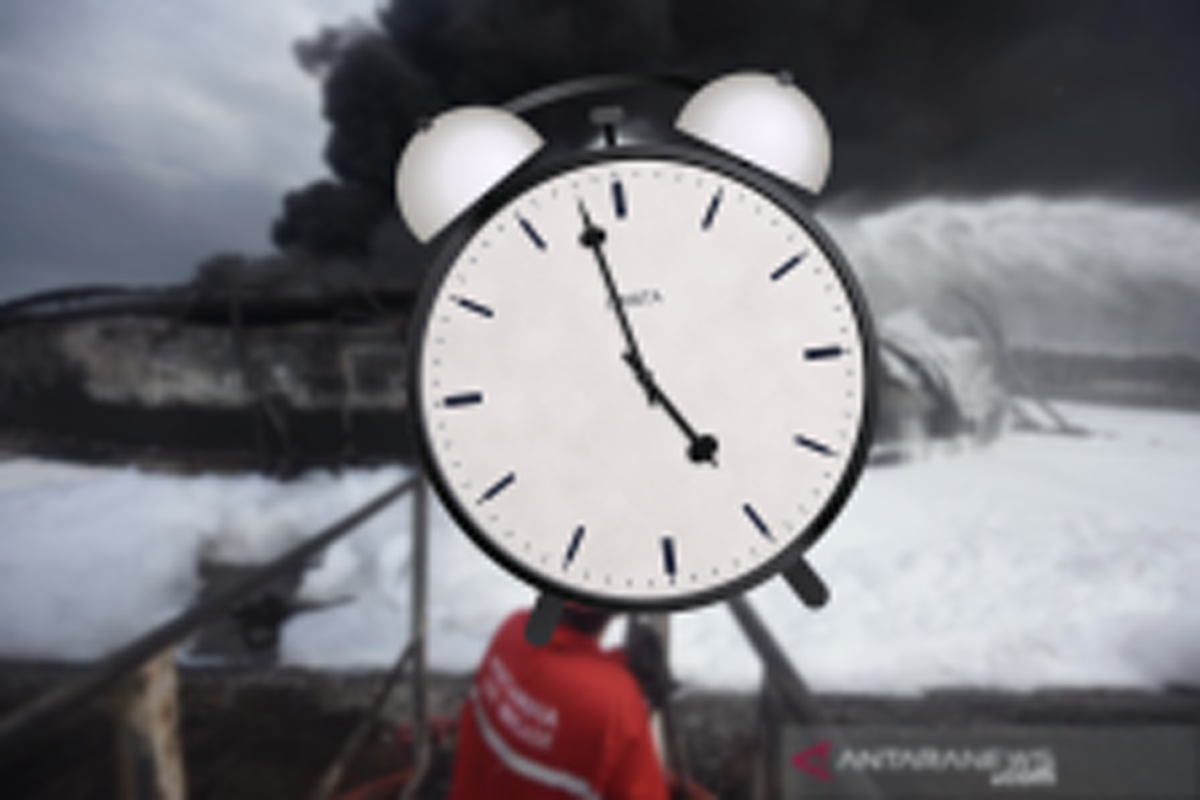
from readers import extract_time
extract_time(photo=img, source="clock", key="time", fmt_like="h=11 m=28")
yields h=4 m=58
